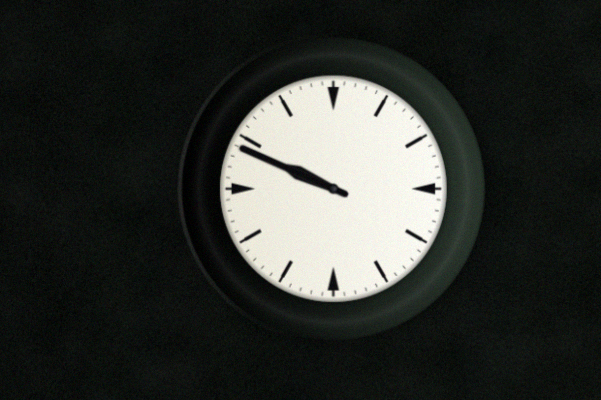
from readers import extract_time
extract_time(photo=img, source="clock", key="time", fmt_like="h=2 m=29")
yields h=9 m=49
